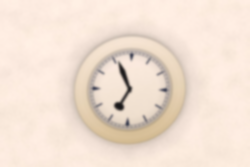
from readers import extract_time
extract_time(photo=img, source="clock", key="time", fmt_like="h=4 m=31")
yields h=6 m=56
